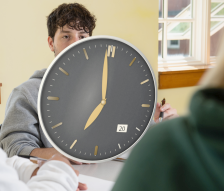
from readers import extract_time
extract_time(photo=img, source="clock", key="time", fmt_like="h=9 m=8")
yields h=6 m=59
